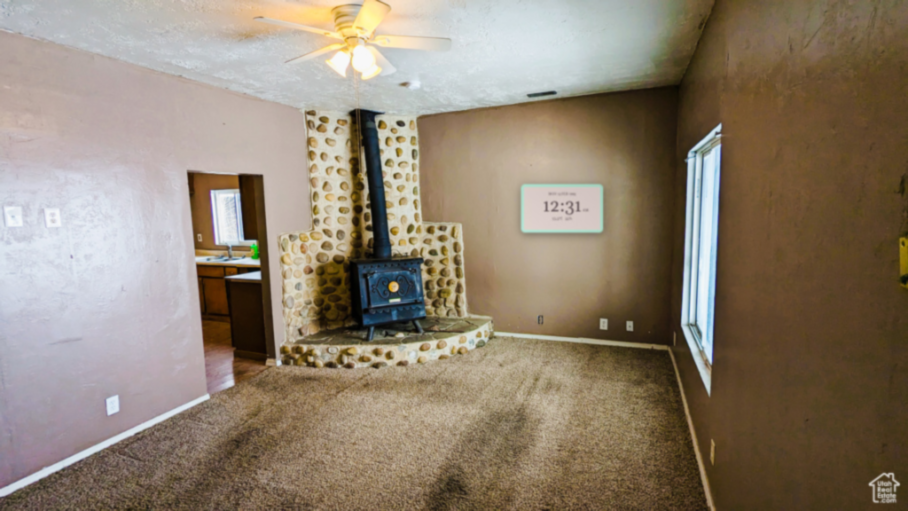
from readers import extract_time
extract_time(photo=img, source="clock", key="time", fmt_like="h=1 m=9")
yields h=12 m=31
